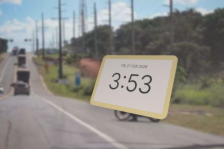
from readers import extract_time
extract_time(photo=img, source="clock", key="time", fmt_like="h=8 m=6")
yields h=3 m=53
